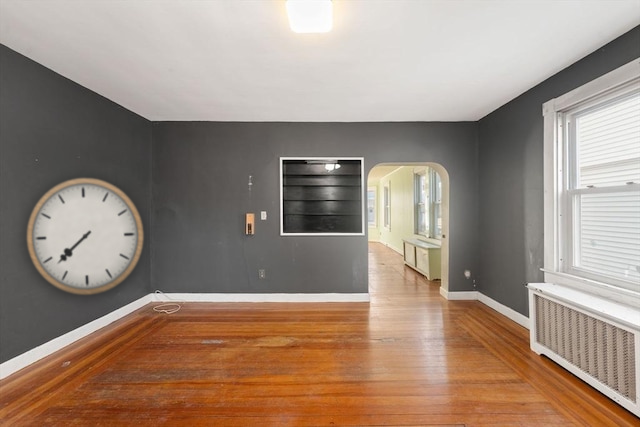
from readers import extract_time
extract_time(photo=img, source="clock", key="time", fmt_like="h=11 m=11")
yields h=7 m=38
